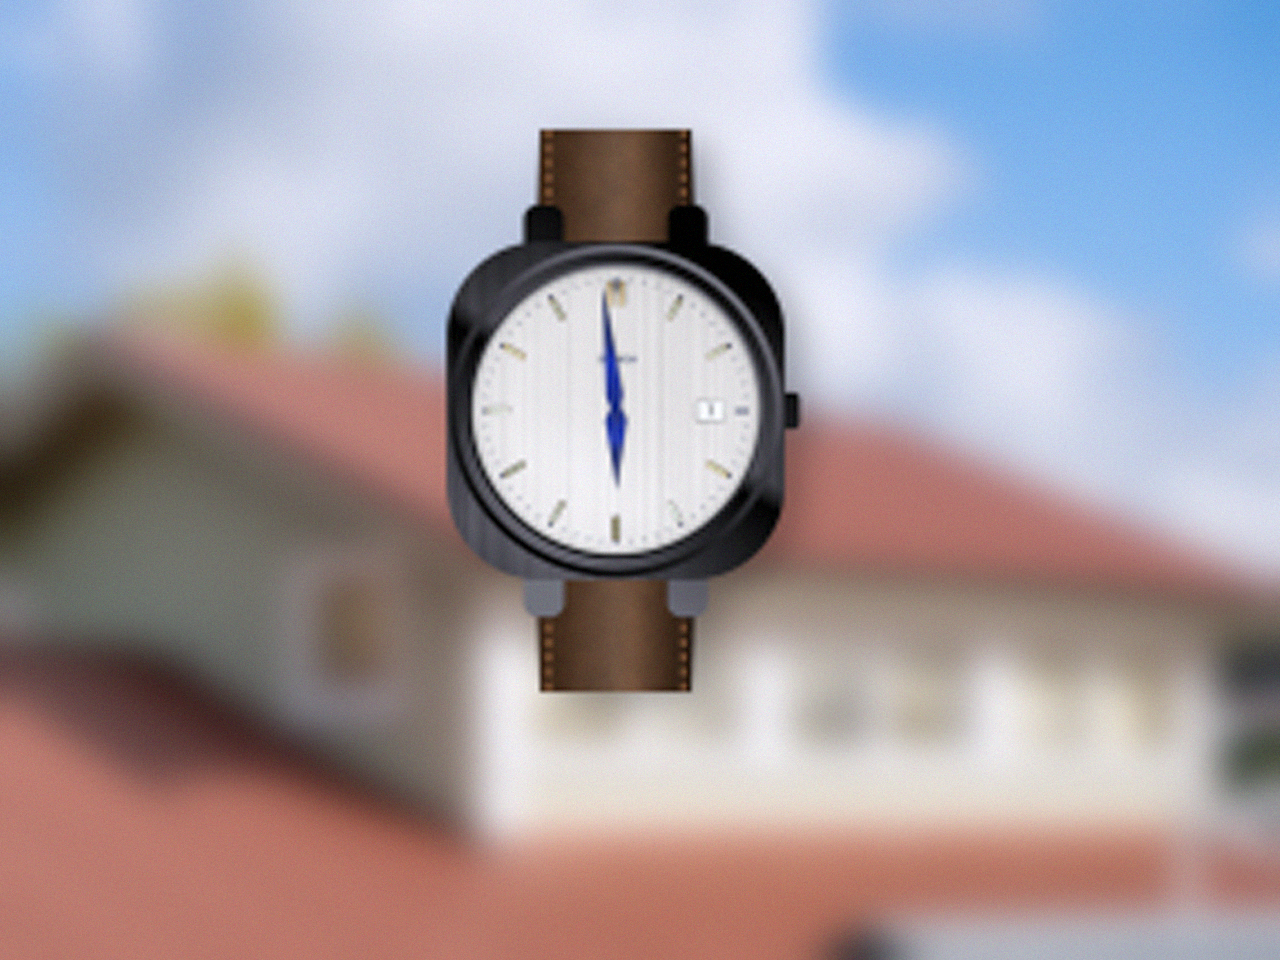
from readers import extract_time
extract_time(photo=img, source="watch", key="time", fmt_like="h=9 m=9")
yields h=5 m=59
